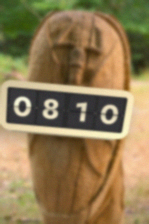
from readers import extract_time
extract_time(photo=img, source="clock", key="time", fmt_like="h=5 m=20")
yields h=8 m=10
